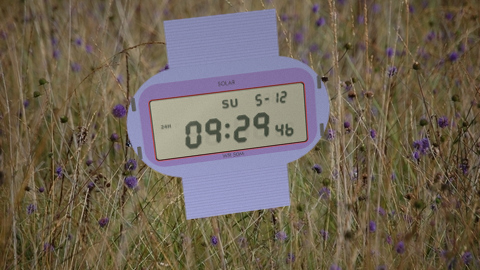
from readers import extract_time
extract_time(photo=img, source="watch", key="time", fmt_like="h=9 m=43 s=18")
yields h=9 m=29 s=46
